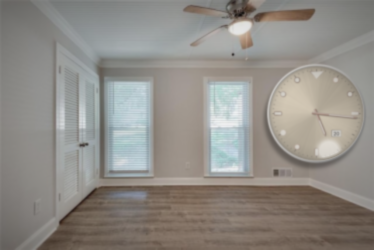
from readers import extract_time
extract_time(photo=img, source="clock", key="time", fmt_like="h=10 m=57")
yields h=5 m=16
